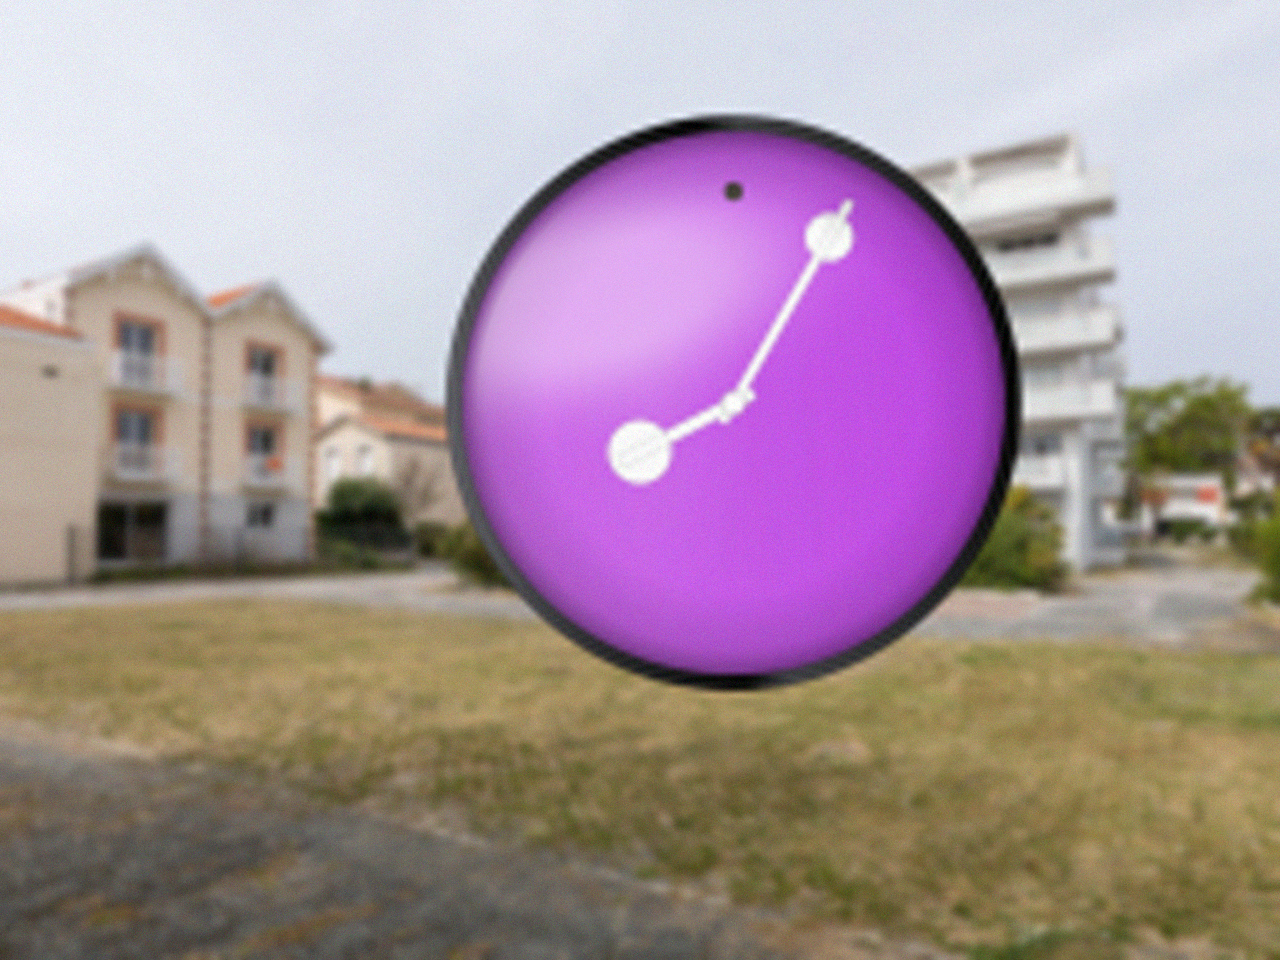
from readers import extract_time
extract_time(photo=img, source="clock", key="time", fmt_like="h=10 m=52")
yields h=8 m=5
